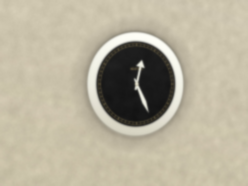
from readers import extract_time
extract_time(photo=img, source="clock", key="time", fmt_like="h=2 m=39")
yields h=12 m=26
